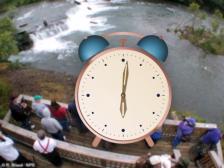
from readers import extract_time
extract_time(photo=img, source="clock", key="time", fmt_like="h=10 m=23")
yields h=6 m=1
